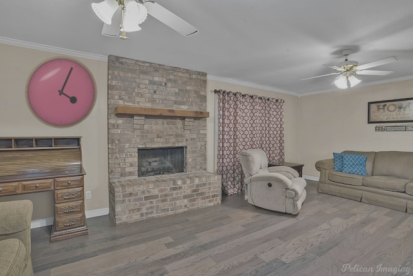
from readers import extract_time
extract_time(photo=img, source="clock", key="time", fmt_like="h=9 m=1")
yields h=4 m=4
